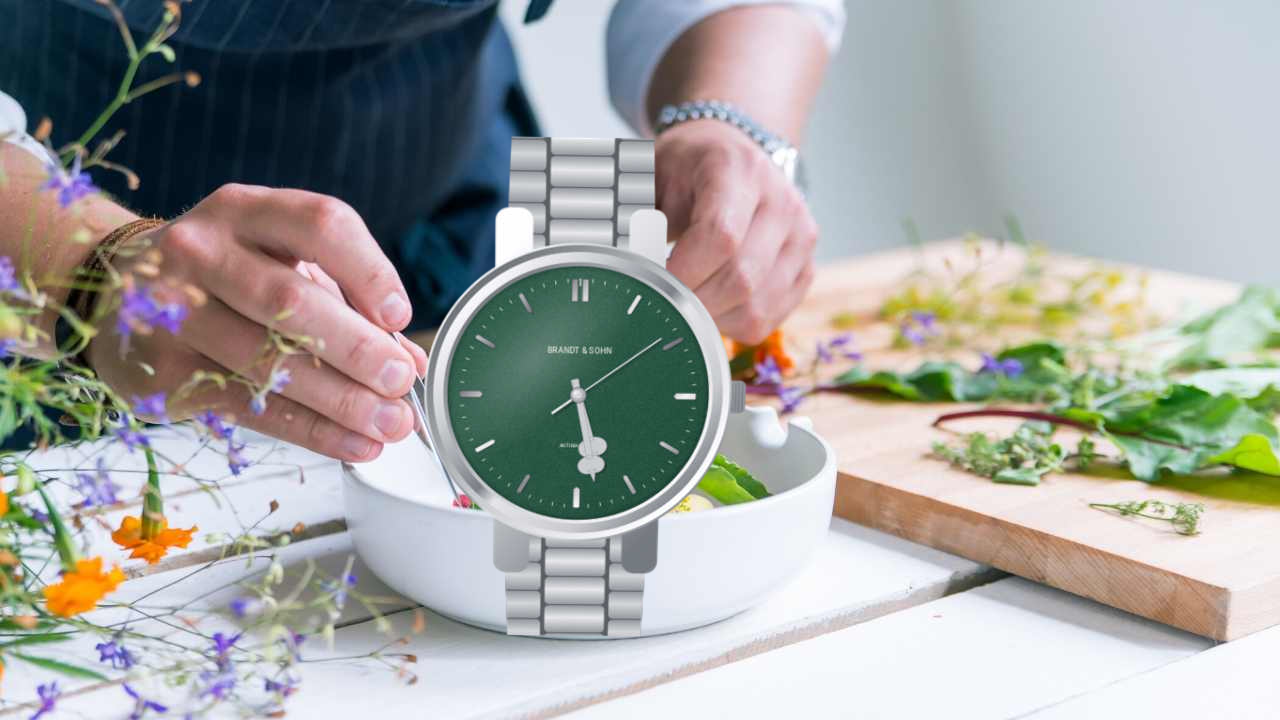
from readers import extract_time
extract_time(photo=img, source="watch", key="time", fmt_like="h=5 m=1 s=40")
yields h=5 m=28 s=9
